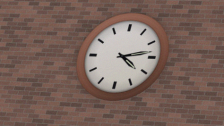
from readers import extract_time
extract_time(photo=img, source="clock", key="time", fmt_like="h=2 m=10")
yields h=4 m=13
